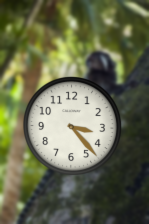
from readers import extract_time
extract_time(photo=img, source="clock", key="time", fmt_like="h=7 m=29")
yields h=3 m=23
